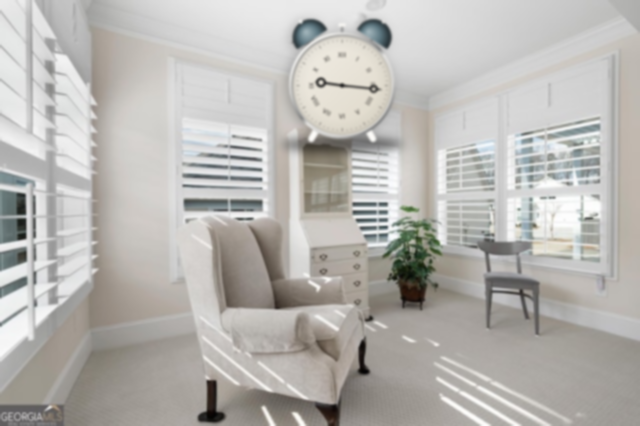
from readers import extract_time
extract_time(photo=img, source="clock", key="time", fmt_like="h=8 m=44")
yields h=9 m=16
